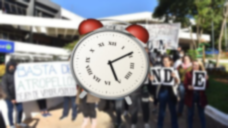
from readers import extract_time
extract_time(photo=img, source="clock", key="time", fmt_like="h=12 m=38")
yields h=5 m=9
